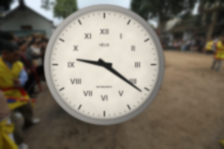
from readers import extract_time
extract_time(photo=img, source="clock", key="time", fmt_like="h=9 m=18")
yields h=9 m=21
